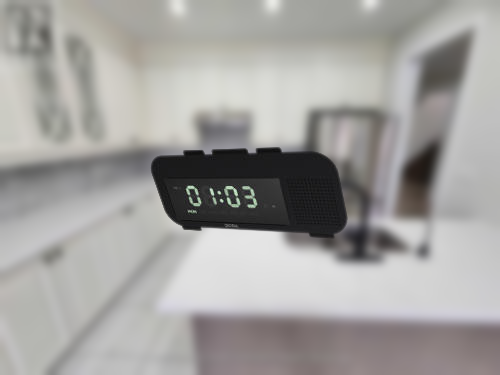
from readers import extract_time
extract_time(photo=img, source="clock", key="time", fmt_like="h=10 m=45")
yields h=1 m=3
